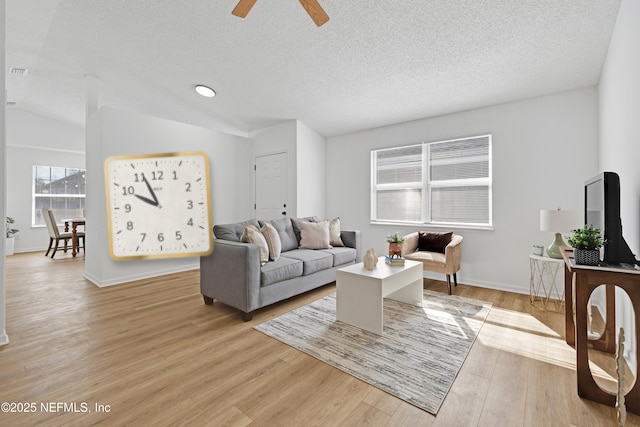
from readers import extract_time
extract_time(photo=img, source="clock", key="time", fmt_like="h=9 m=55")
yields h=9 m=56
